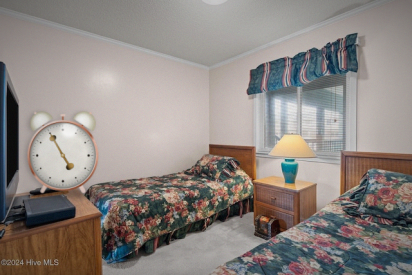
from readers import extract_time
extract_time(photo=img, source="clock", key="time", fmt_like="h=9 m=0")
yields h=4 m=55
